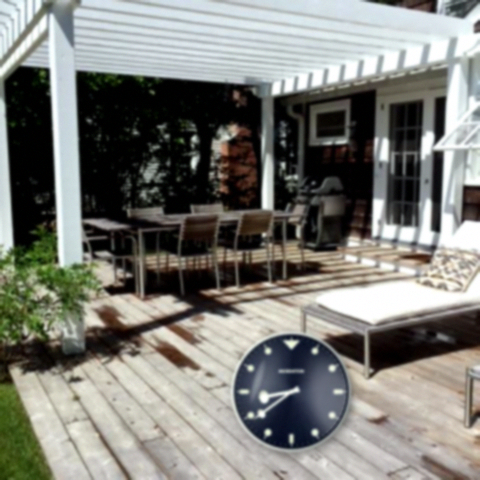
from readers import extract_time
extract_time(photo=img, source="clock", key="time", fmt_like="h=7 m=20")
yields h=8 m=39
